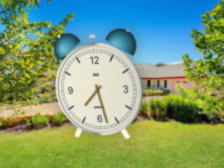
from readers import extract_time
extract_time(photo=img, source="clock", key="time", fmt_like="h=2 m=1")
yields h=7 m=28
